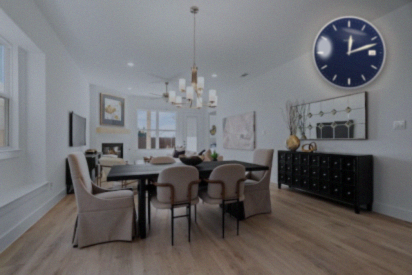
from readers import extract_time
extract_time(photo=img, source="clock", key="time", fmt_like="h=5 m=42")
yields h=12 m=12
